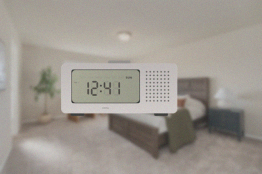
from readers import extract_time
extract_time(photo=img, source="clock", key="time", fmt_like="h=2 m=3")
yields h=12 m=41
